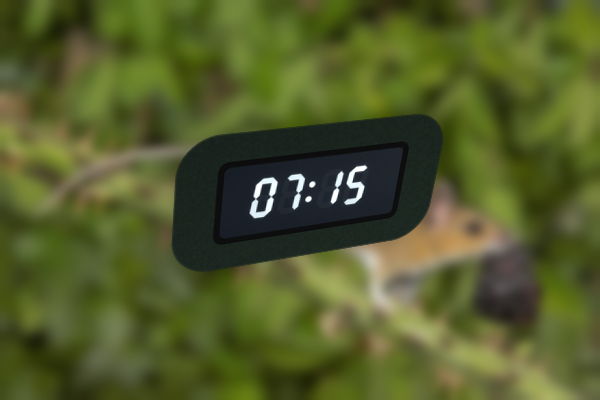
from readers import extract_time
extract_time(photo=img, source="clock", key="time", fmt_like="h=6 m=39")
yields h=7 m=15
